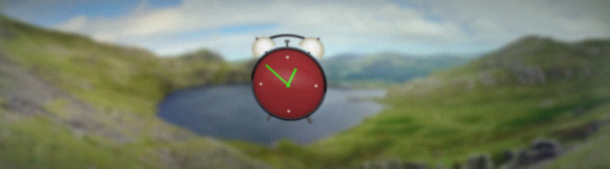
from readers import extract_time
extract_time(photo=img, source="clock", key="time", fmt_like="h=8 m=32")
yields h=12 m=52
